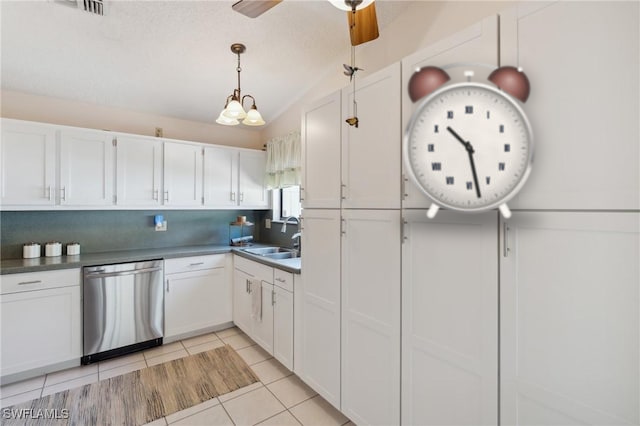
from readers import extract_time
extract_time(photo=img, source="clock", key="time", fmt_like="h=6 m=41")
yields h=10 m=28
